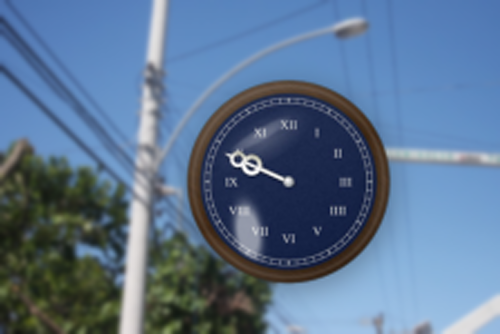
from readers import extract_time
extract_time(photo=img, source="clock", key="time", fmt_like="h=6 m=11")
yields h=9 m=49
